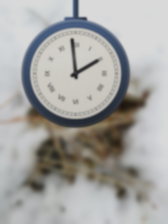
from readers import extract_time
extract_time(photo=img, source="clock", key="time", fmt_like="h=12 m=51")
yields h=1 m=59
